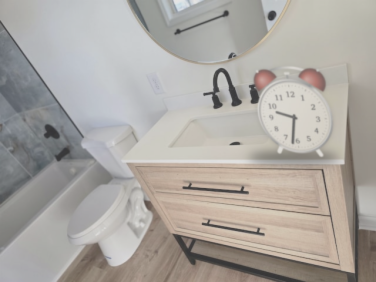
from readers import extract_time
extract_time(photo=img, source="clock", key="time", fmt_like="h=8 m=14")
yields h=9 m=32
